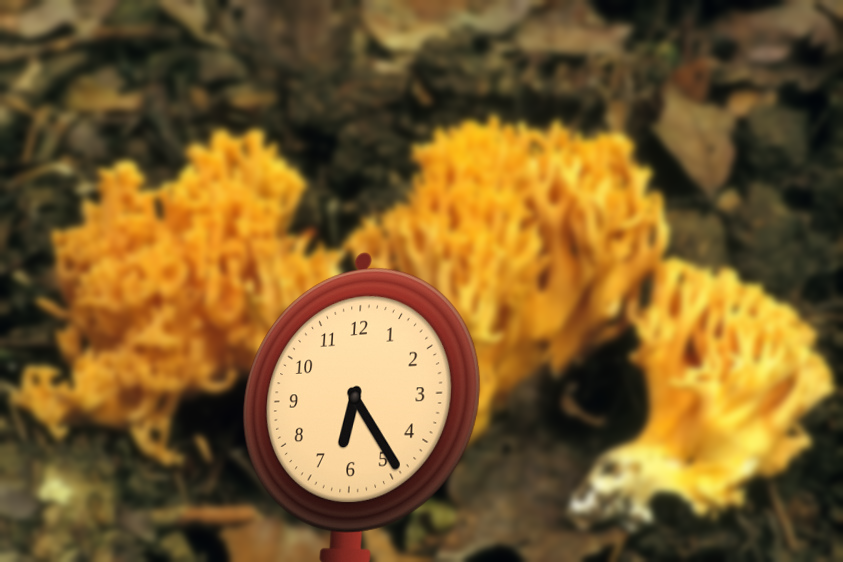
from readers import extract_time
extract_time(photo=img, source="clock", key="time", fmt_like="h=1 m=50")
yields h=6 m=24
